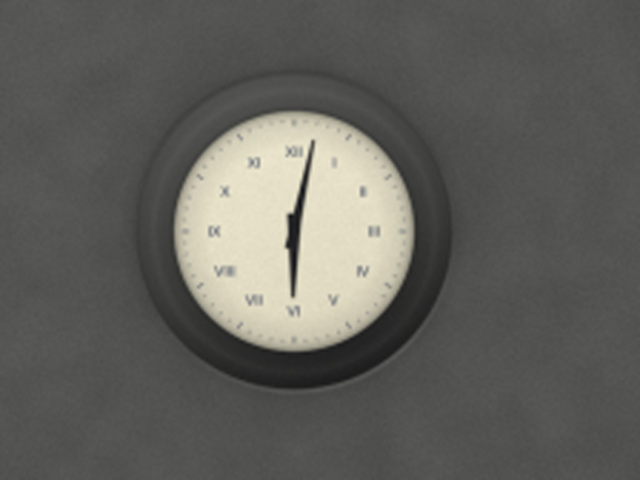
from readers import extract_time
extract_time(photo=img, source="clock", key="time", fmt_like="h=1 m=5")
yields h=6 m=2
